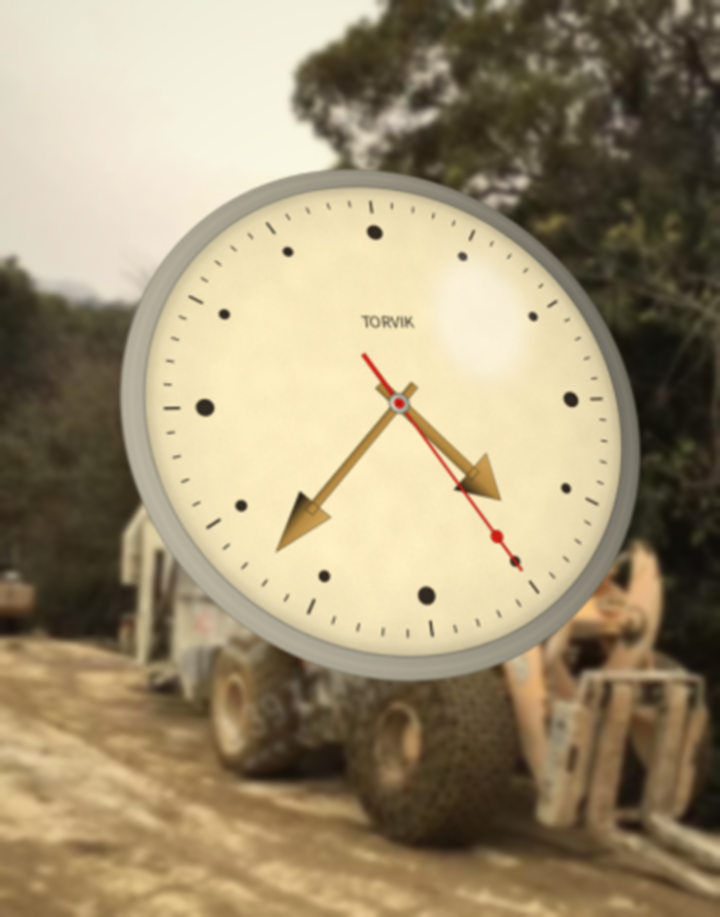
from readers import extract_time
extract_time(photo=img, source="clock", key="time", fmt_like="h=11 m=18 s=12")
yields h=4 m=37 s=25
